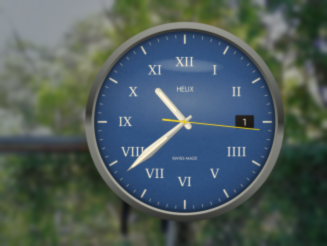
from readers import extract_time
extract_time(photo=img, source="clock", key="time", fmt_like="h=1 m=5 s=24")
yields h=10 m=38 s=16
